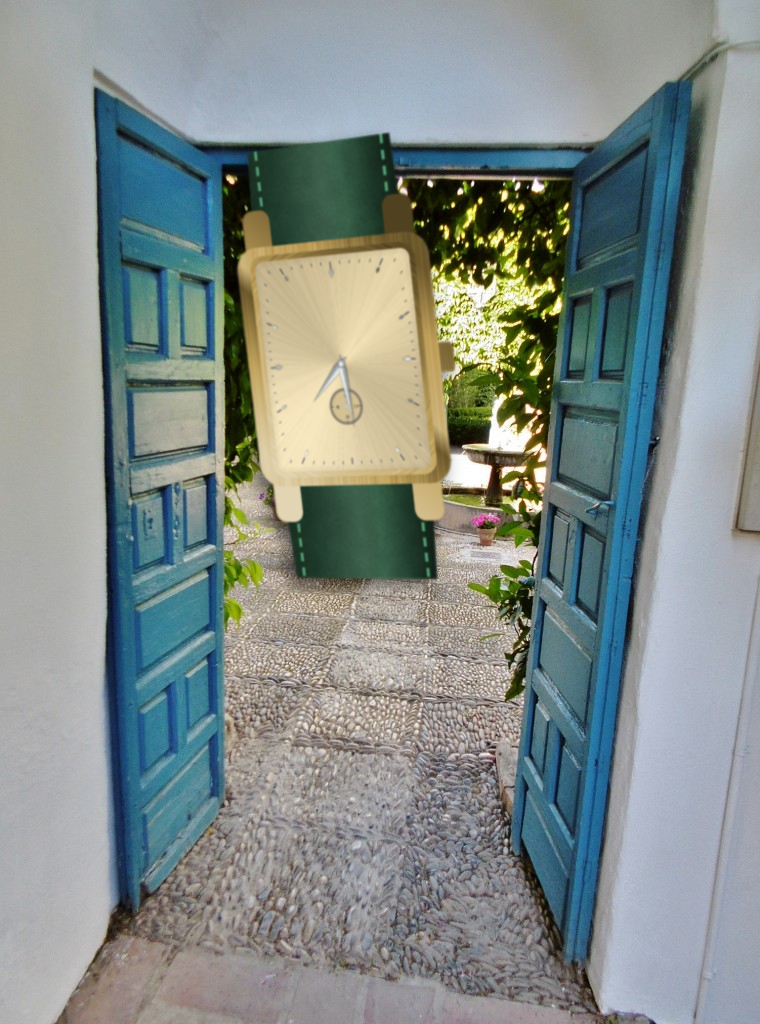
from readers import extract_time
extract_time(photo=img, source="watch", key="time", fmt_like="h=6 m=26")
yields h=7 m=29
